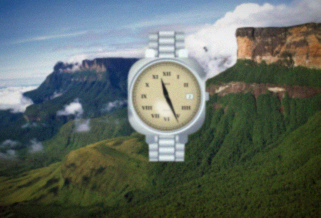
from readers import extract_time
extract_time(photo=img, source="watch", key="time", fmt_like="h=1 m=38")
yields h=11 m=26
